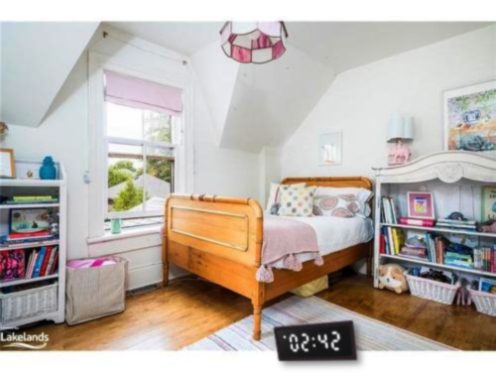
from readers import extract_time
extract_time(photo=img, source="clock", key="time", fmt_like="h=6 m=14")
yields h=2 m=42
